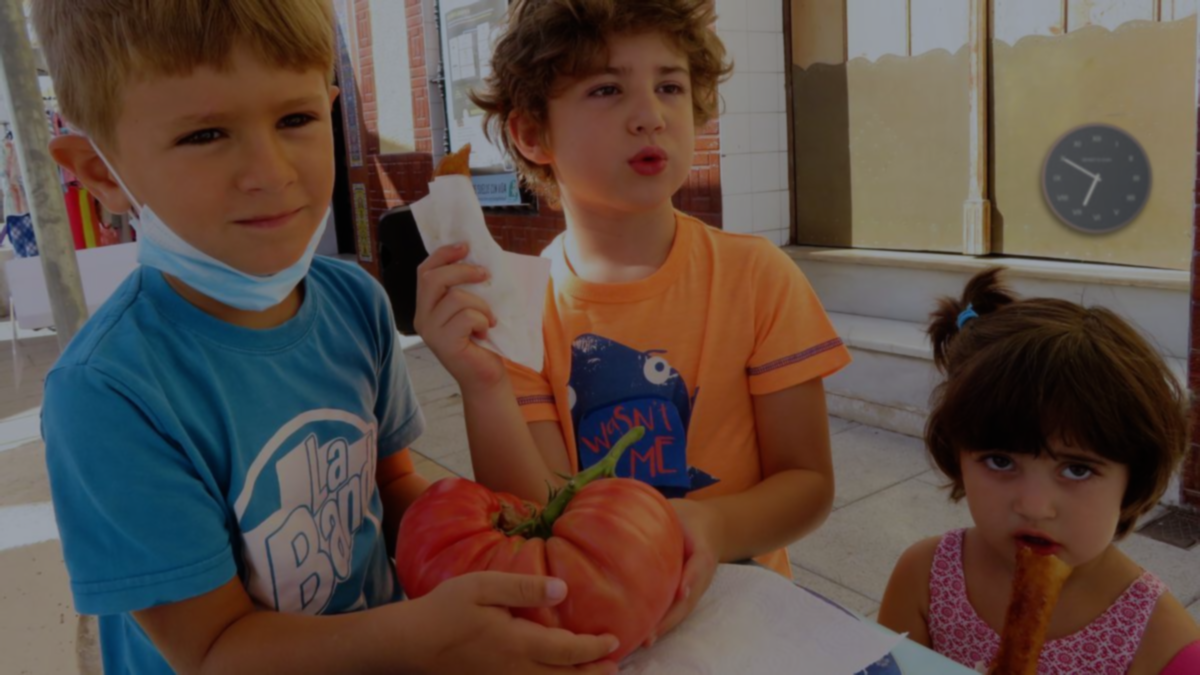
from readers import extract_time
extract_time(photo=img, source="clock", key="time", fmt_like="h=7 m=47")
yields h=6 m=50
